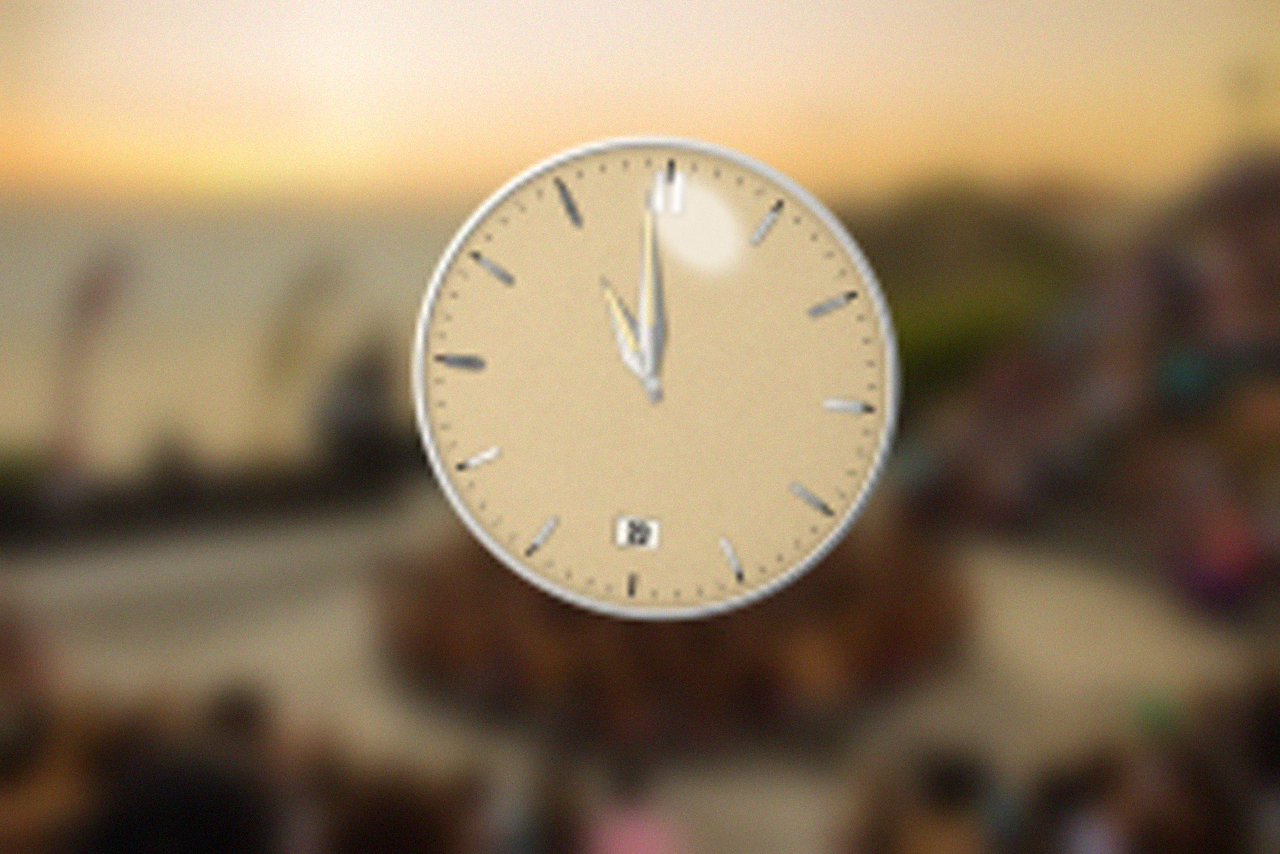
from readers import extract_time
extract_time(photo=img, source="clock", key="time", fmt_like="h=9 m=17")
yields h=10 m=59
